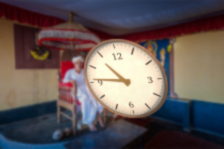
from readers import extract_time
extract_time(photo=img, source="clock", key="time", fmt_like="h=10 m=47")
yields h=10 m=46
